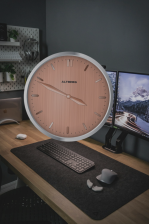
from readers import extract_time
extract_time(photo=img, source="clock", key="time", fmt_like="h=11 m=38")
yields h=3 m=49
